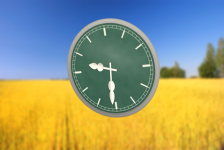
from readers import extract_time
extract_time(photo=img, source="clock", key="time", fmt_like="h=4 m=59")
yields h=9 m=31
